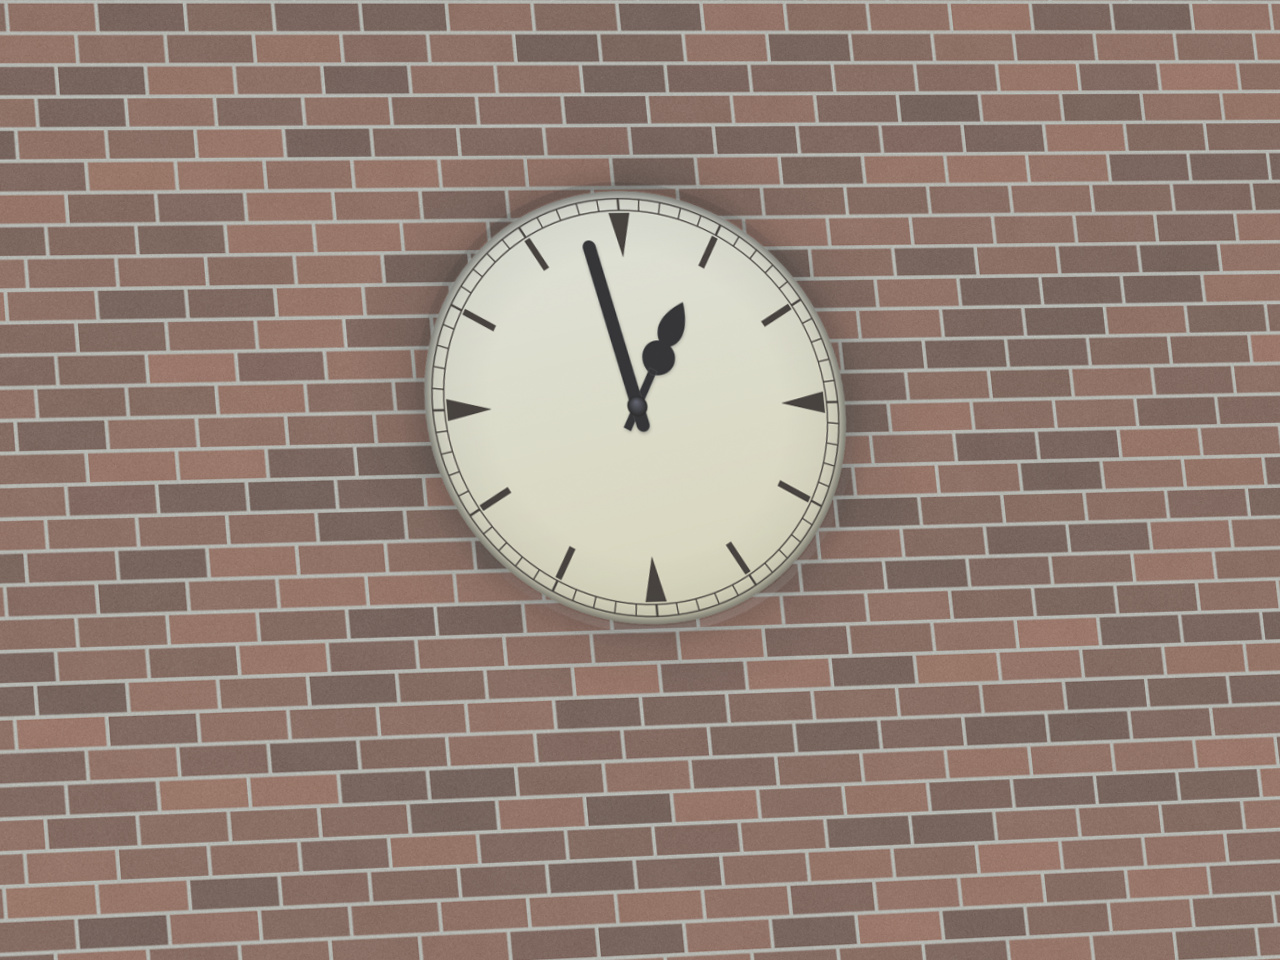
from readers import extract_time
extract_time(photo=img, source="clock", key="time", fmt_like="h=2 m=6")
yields h=12 m=58
